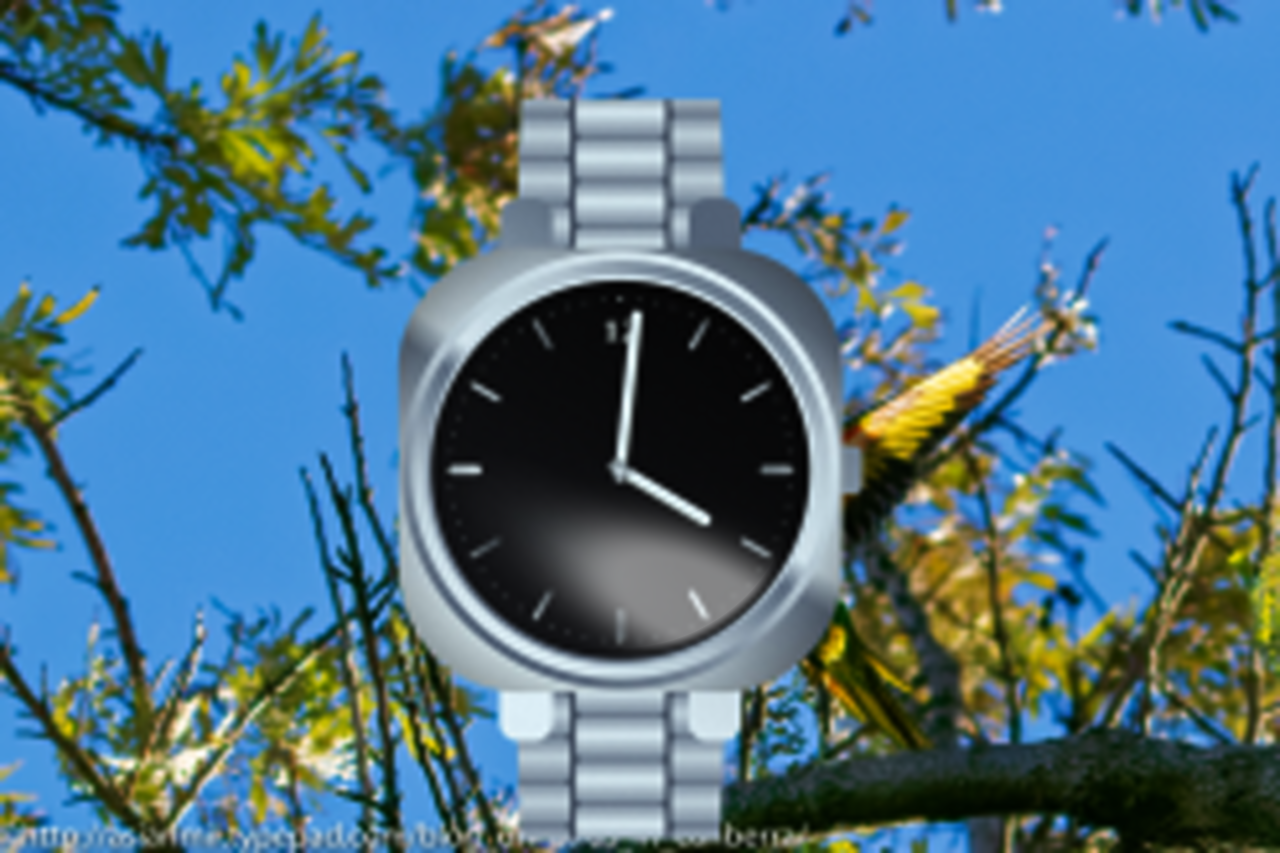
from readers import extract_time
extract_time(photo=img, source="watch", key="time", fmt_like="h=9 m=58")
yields h=4 m=1
